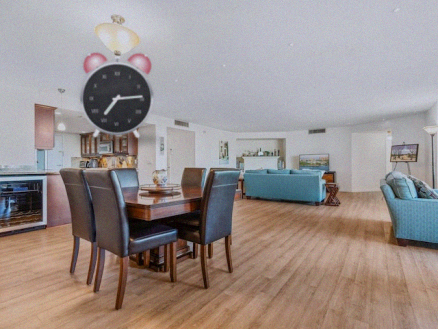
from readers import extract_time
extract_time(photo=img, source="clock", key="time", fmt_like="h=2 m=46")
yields h=7 m=14
